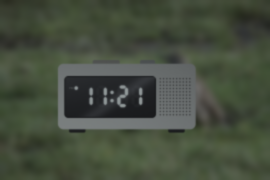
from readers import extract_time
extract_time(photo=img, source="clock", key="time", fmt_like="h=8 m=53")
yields h=11 m=21
